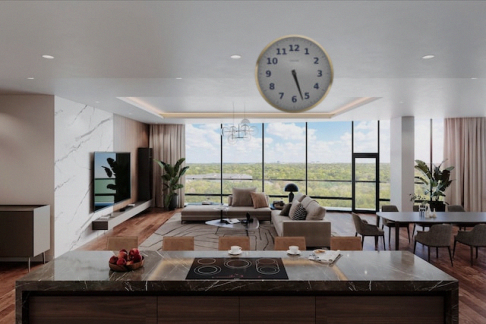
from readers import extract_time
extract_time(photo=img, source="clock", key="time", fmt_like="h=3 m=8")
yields h=5 m=27
